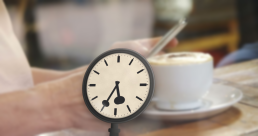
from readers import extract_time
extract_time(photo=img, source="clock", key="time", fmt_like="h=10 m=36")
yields h=5 m=35
